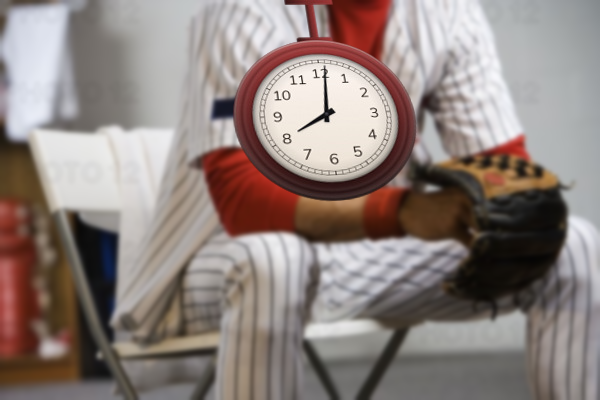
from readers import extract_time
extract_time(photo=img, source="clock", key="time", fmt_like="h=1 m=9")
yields h=8 m=1
